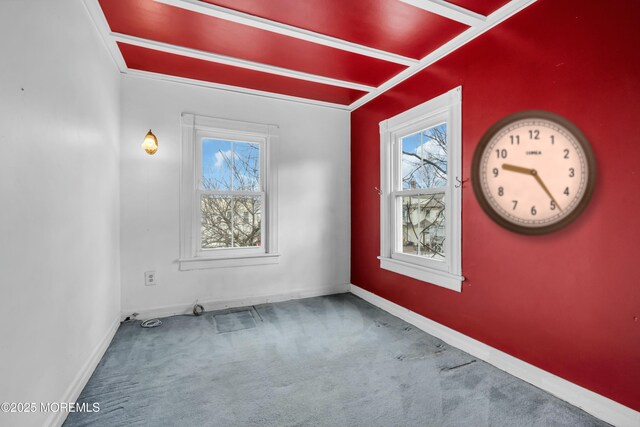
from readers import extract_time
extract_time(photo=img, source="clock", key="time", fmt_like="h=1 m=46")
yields h=9 m=24
